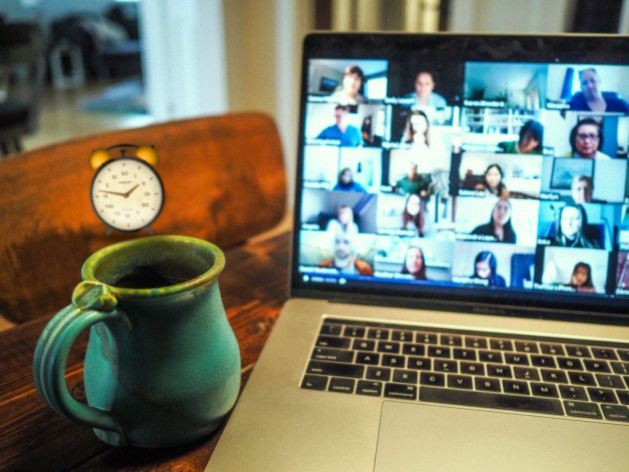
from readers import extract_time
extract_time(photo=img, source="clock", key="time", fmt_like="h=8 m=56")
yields h=1 m=47
